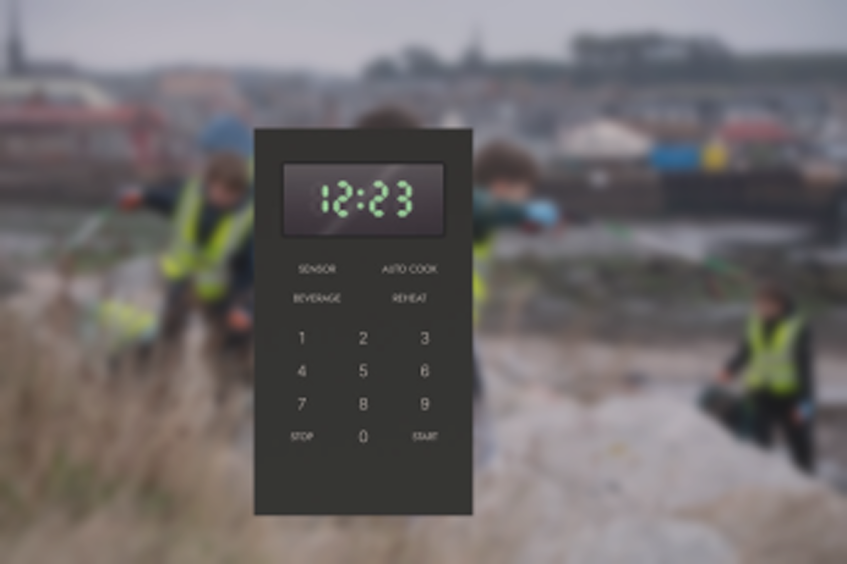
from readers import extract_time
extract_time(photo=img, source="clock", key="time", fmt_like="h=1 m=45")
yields h=12 m=23
